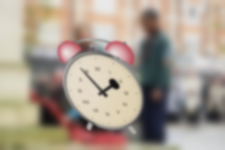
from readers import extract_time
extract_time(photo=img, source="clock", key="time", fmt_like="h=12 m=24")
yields h=1 m=54
